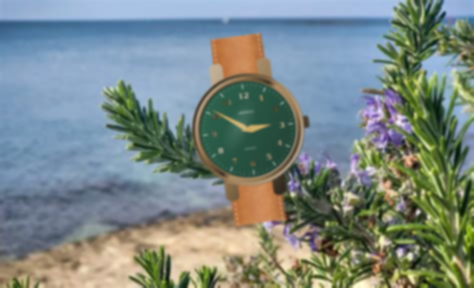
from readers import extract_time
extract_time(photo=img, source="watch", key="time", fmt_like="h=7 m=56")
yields h=2 m=51
